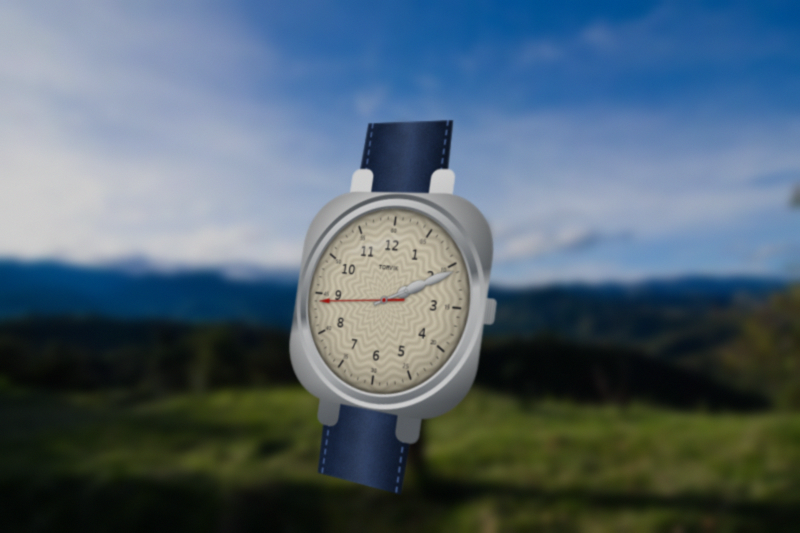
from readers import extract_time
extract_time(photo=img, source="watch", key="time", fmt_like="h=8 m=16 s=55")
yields h=2 m=10 s=44
